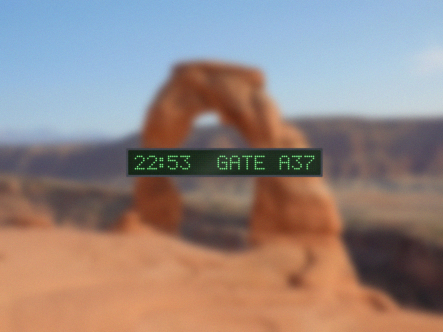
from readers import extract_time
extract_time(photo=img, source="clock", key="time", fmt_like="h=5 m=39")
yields h=22 m=53
